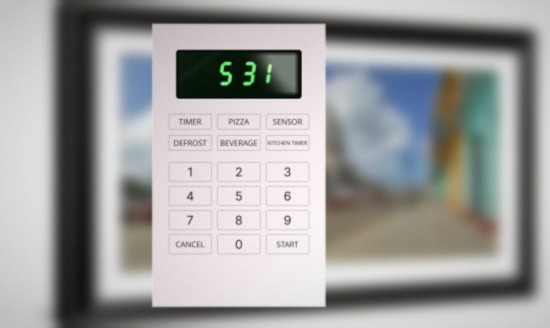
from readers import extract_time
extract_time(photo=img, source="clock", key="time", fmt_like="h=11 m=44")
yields h=5 m=31
